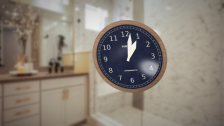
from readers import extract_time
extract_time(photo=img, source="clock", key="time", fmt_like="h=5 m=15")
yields h=1 m=2
